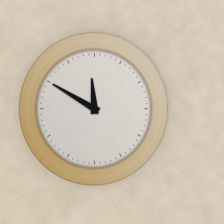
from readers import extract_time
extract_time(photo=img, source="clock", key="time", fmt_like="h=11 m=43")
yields h=11 m=50
